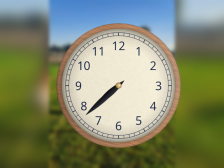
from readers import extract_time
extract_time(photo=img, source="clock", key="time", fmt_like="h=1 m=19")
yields h=7 m=38
